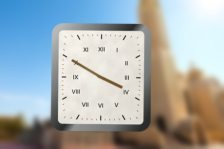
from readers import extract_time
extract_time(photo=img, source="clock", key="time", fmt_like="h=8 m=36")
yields h=3 m=50
